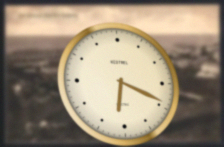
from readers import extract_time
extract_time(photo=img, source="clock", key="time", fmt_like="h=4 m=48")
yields h=6 m=19
